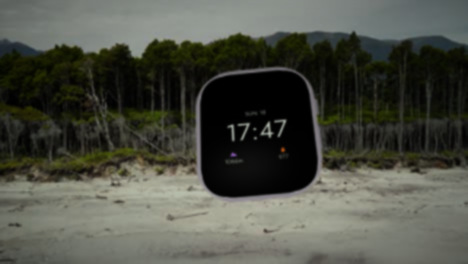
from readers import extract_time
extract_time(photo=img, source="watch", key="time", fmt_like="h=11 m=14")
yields h=17 m=47
